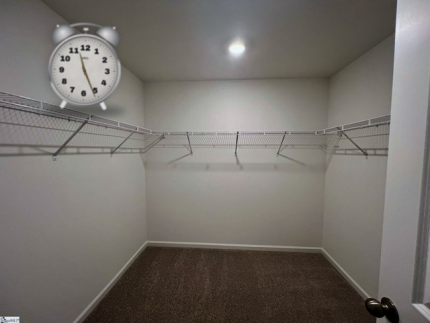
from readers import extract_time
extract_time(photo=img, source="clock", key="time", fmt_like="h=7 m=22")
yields h=11 m=26
